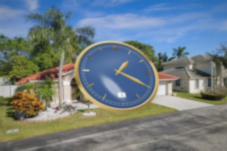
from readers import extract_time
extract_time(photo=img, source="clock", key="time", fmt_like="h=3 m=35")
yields h=1 m=20
